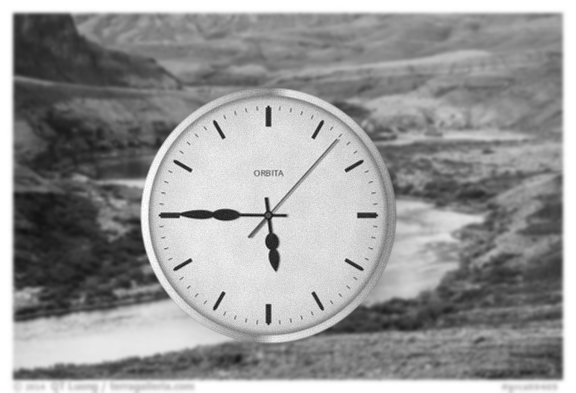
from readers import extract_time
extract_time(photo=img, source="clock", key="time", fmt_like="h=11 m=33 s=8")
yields h=5 m=45 s=7
